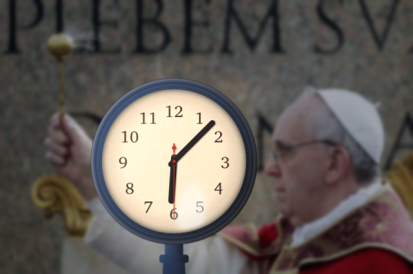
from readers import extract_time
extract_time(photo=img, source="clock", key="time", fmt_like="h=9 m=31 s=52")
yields h=6 m=7 s=30
